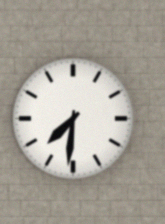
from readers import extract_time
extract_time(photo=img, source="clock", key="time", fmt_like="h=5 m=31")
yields h=7 m=31
